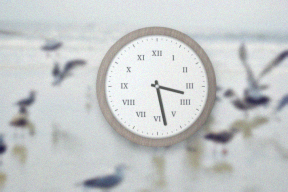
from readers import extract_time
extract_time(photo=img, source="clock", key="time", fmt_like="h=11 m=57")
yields h=3 m=28
